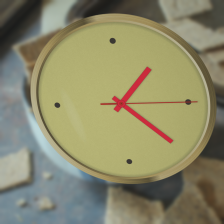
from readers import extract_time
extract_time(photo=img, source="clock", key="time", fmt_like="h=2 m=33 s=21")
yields h=1 m=22 s=15
